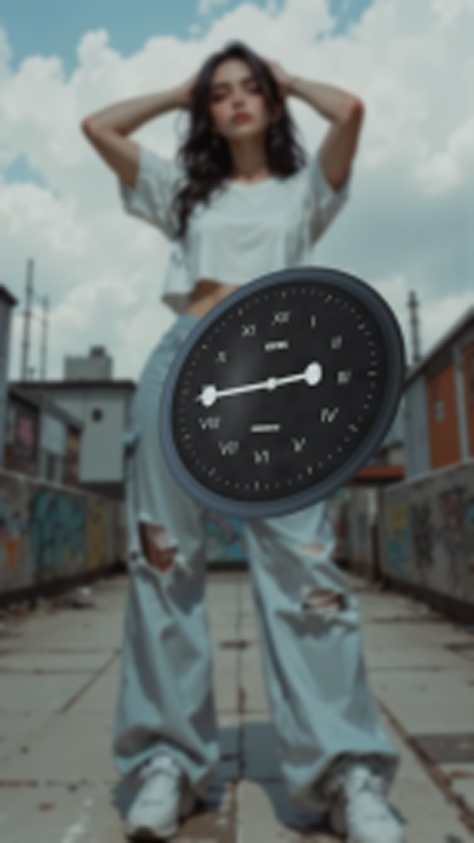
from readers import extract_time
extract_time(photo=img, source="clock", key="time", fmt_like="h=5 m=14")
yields h=2 m=44
